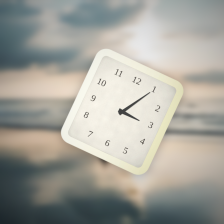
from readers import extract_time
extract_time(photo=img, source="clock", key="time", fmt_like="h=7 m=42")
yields h=3 m=5
